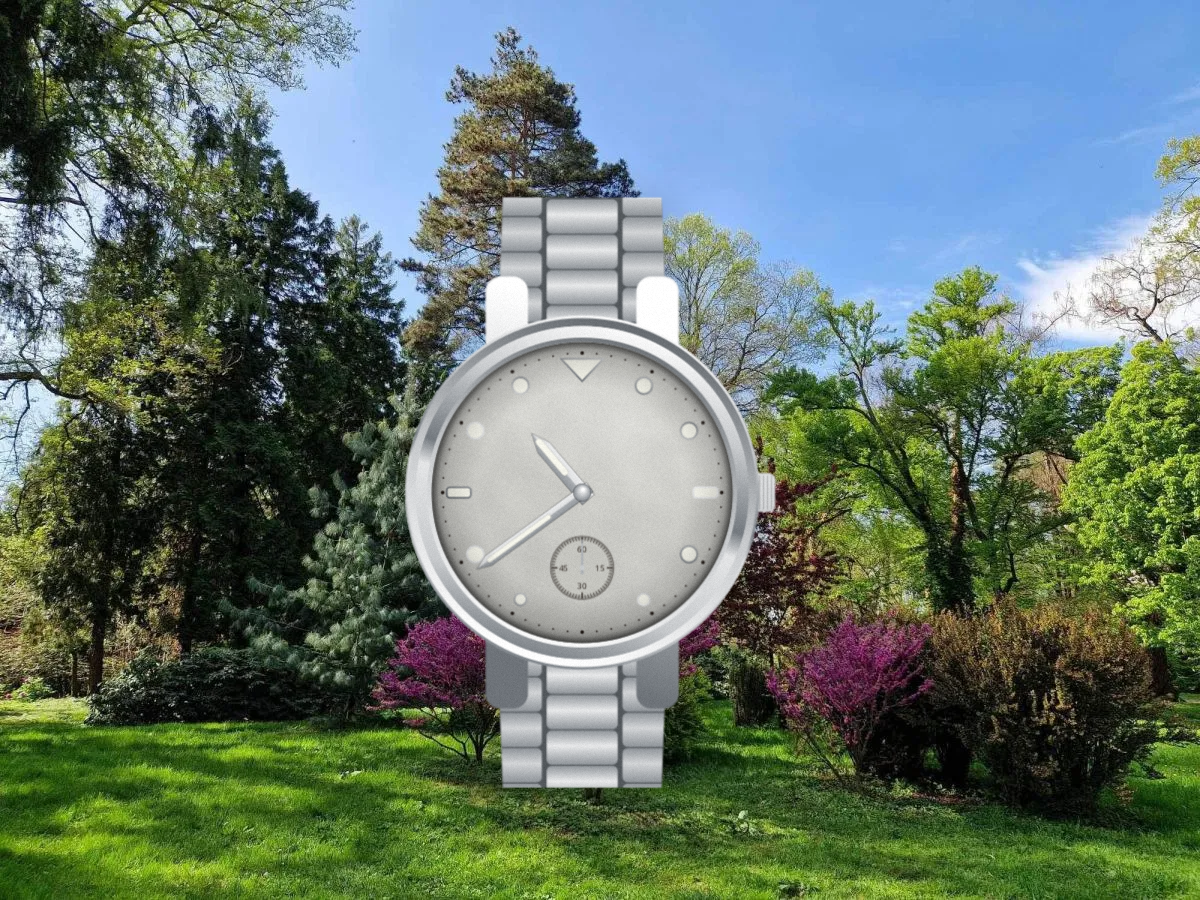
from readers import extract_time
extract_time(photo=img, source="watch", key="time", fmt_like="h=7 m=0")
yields h=10 m=39
